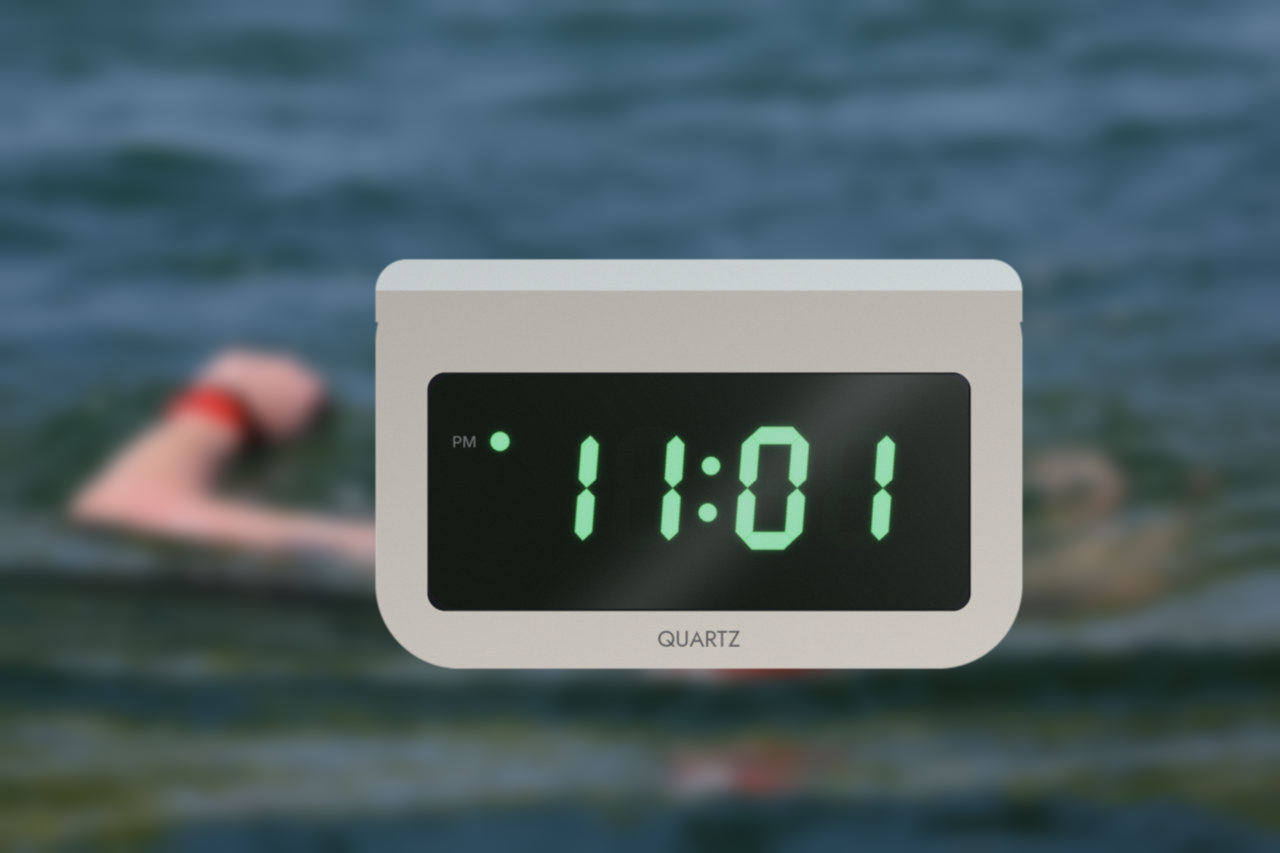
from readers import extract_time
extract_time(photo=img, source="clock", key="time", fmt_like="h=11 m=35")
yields h=11 m=1
